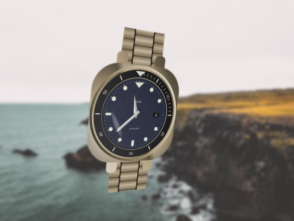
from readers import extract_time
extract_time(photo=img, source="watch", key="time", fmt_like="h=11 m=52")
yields h=11 m=38
